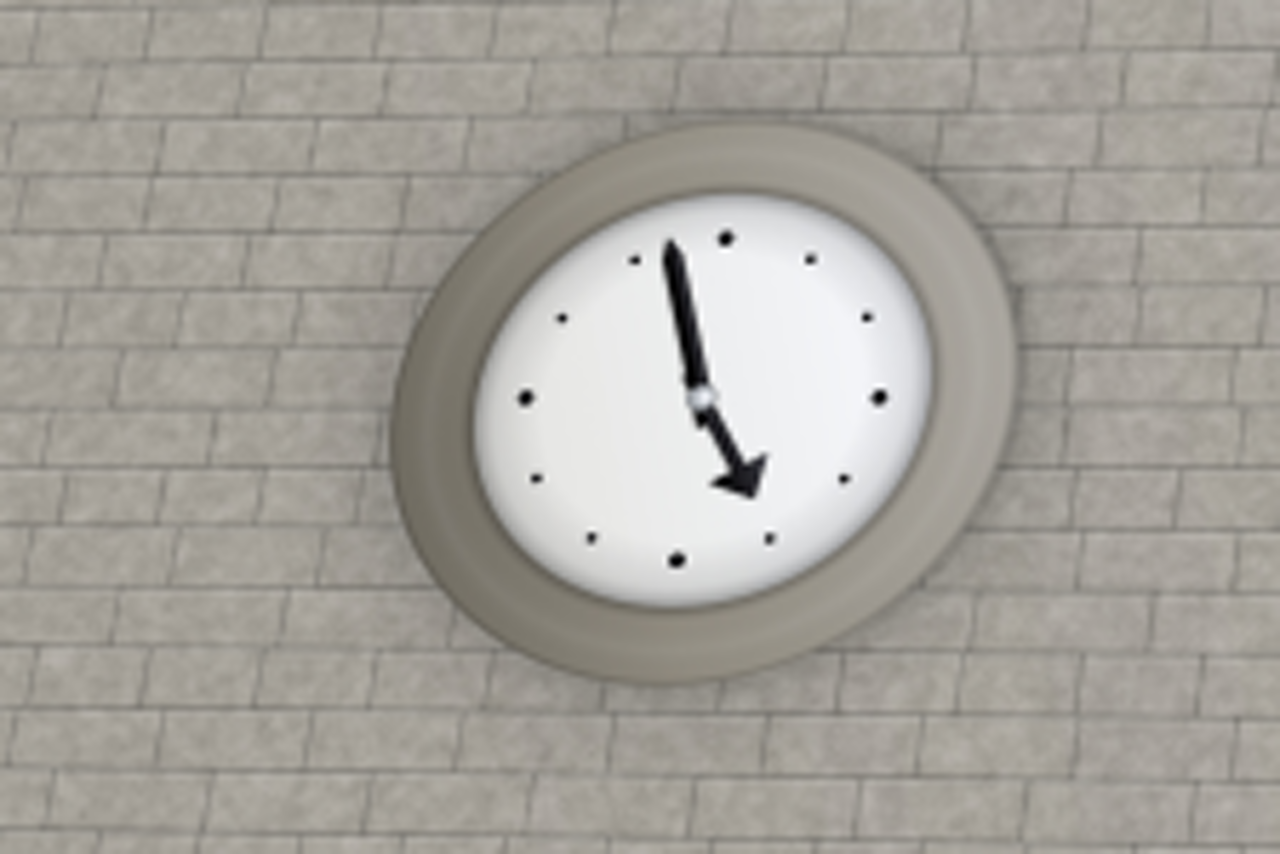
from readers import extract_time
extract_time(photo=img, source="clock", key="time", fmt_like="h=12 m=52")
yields h=4 m=57
